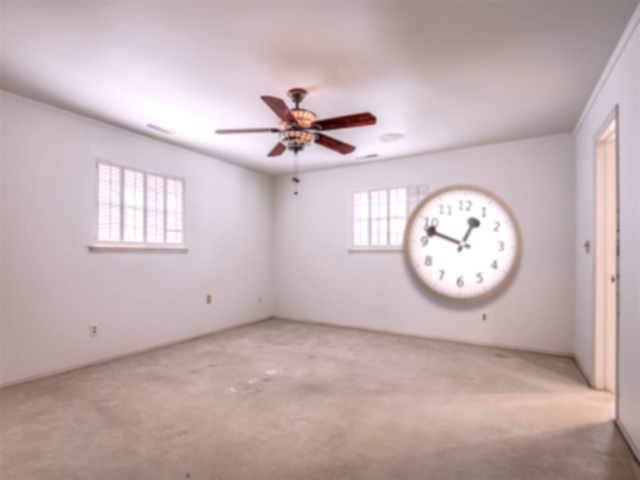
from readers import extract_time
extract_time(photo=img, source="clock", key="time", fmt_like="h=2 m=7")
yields h=12 m=48
